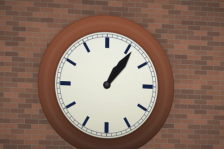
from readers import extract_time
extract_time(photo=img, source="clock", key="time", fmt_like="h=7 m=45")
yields h=1 m=6
